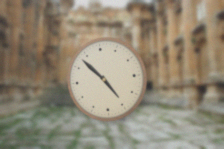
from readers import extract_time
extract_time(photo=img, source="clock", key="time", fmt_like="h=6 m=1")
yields h=4 m=53
